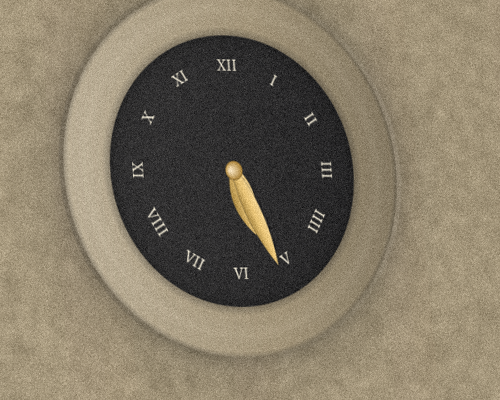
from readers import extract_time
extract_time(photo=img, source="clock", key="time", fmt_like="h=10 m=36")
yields h=5 m=26
